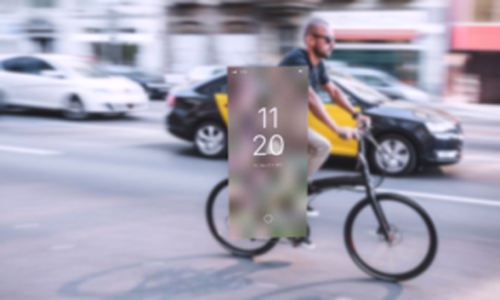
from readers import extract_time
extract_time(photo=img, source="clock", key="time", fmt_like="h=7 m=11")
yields h=11 m=20
